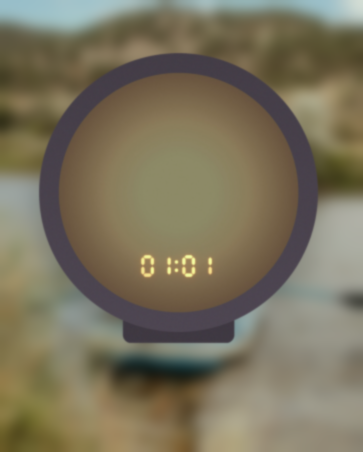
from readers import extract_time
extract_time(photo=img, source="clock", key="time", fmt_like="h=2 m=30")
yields h=1 m=1
